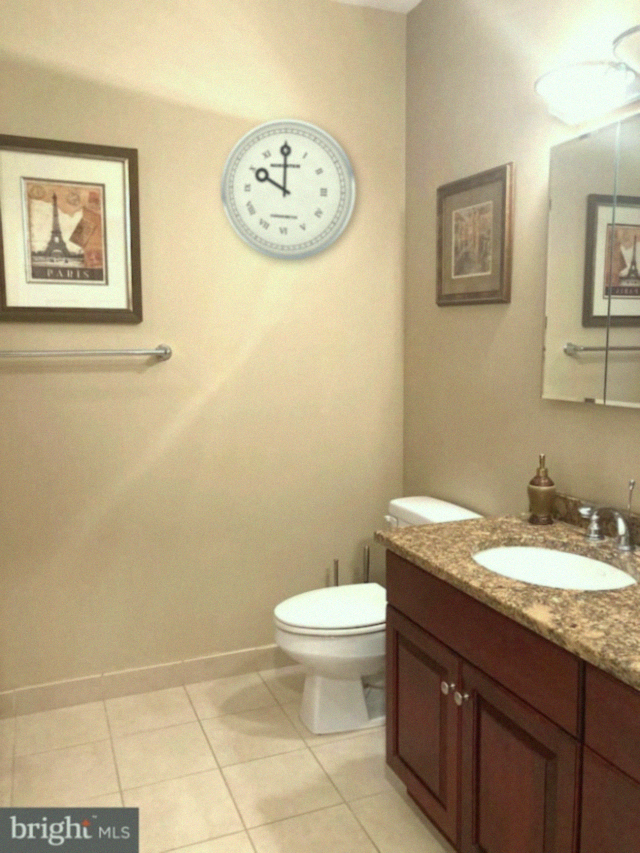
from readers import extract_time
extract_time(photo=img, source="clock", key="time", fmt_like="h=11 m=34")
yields h=10 m=0
